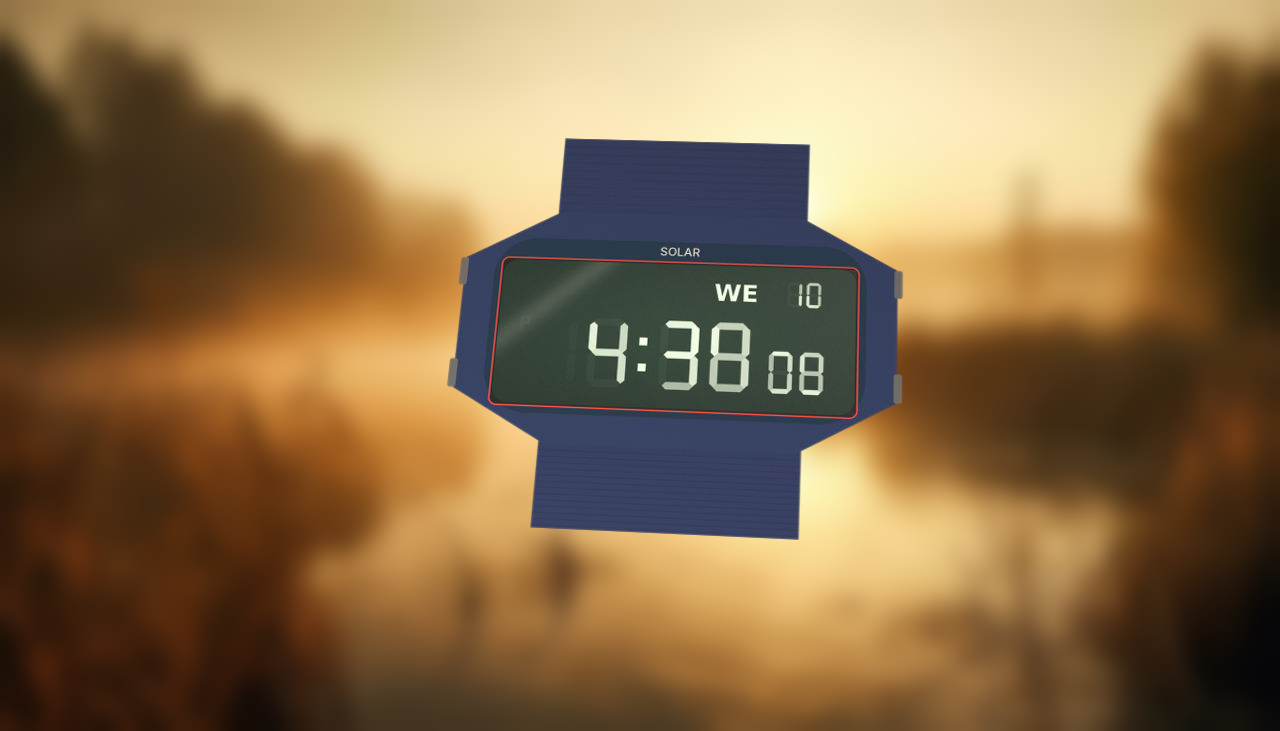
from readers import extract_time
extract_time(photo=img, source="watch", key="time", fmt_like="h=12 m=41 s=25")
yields h=4 m=38 s=8
